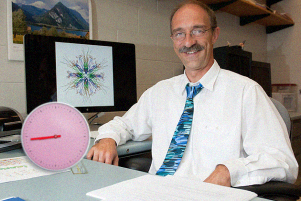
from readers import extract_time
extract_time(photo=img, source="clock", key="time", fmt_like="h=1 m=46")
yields h=8 m=44
